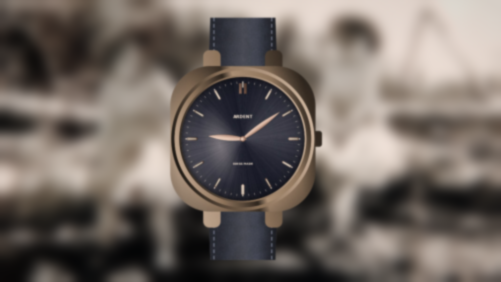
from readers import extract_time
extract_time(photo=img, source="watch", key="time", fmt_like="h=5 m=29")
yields h=9 m=9
